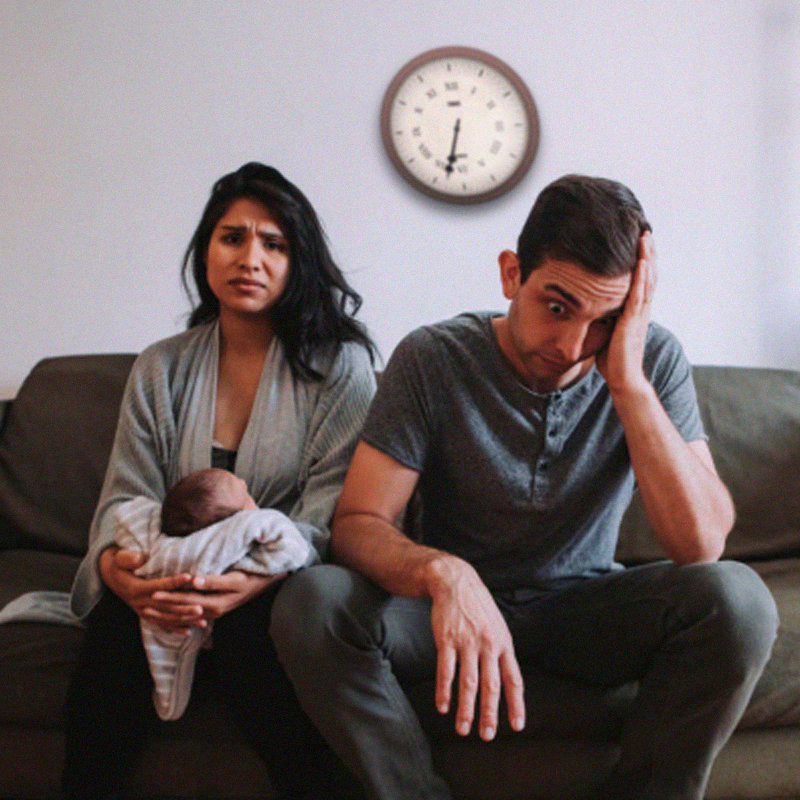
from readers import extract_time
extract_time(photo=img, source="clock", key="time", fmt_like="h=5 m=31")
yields h=6 m=33
